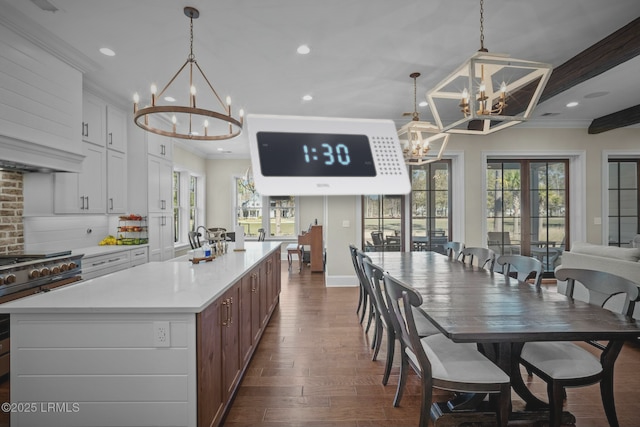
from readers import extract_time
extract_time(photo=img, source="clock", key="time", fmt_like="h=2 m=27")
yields h=1 m=30
